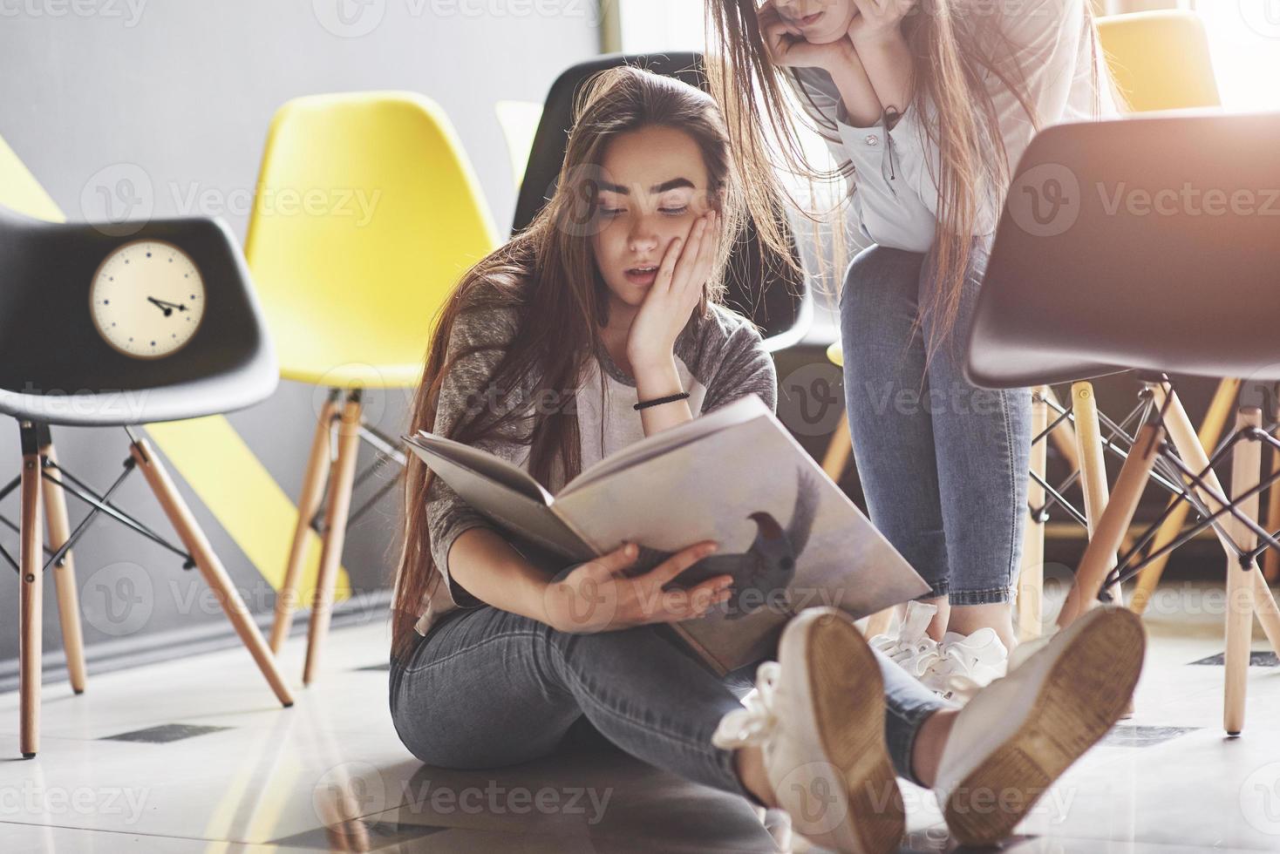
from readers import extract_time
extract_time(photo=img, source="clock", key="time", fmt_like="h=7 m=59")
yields h=4 m=18
